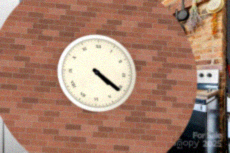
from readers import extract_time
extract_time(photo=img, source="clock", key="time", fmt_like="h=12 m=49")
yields h=4 m=21
